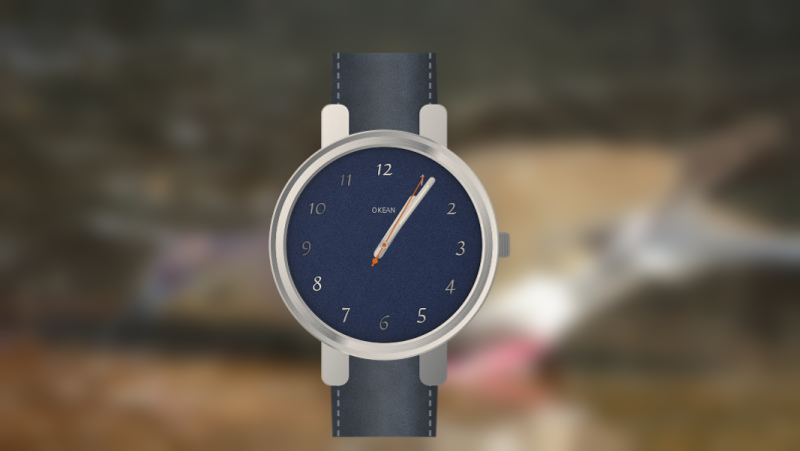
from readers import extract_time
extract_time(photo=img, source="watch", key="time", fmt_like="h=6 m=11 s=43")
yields h=1 m=6 s=5
